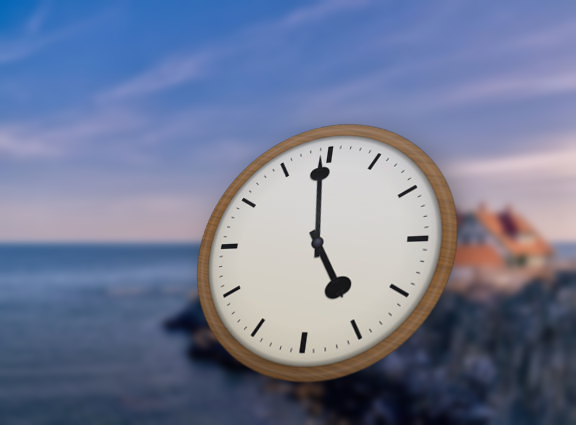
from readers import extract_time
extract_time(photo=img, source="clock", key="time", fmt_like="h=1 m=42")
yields h=4 m=59
